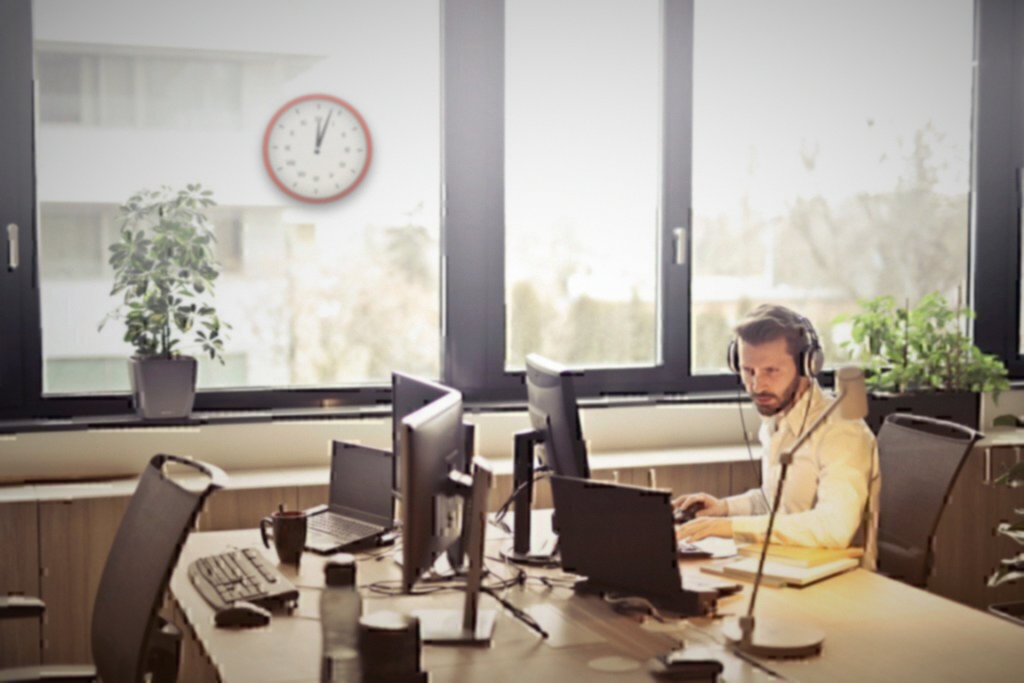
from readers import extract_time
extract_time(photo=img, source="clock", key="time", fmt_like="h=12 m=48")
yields h=12 m=3
